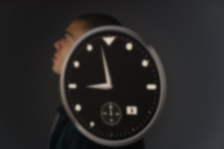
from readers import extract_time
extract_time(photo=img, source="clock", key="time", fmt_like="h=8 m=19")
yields h=8 m=58
